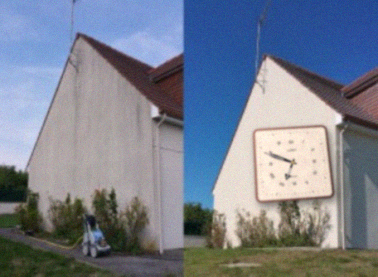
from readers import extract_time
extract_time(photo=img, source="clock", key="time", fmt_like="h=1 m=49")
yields h=6 m=49
